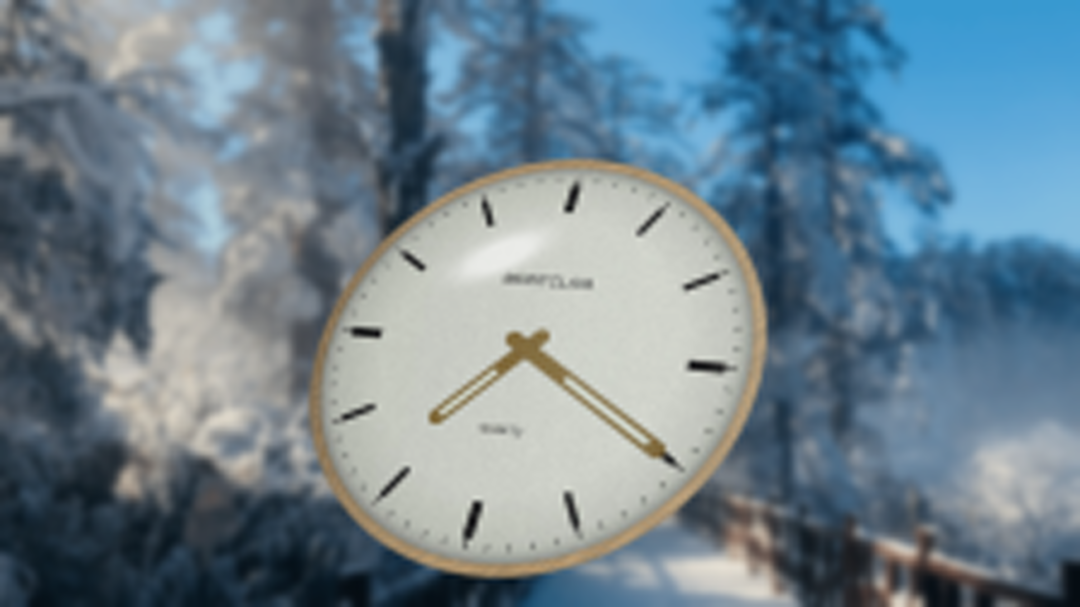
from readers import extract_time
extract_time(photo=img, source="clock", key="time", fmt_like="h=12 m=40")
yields h=7 m=20
